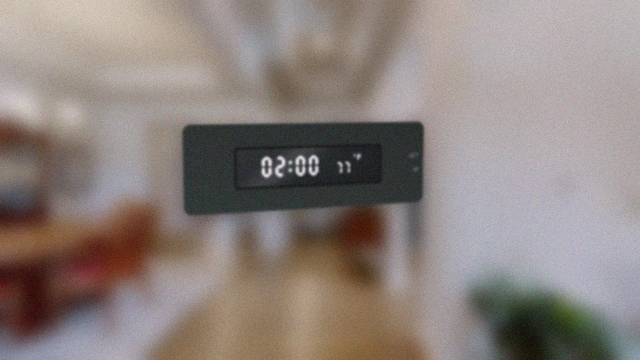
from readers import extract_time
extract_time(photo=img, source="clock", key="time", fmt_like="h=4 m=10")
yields h=2 m=0
